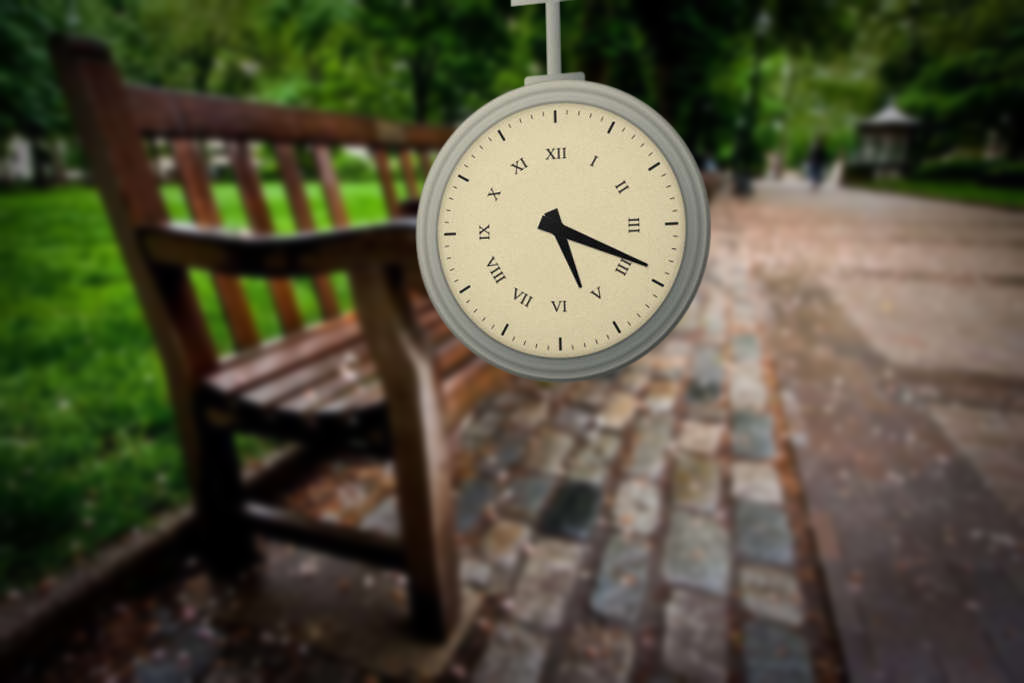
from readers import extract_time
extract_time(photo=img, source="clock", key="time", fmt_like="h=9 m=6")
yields h=5 m=19
